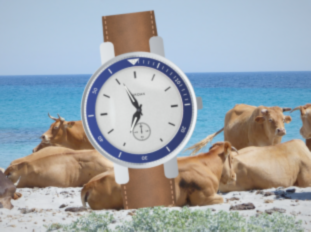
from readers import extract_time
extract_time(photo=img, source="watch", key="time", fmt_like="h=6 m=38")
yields h=6 m=56
